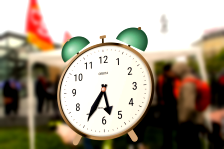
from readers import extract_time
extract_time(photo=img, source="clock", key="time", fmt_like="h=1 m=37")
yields h=5 m=35
